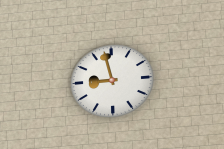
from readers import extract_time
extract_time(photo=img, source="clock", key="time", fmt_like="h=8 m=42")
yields h=8 m=58
